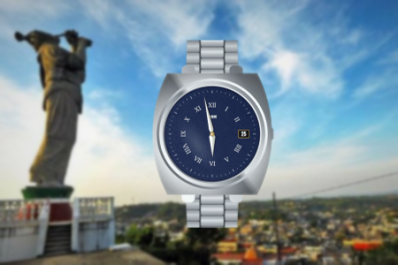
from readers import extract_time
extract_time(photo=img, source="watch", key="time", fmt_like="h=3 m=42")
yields h=5 m=58
